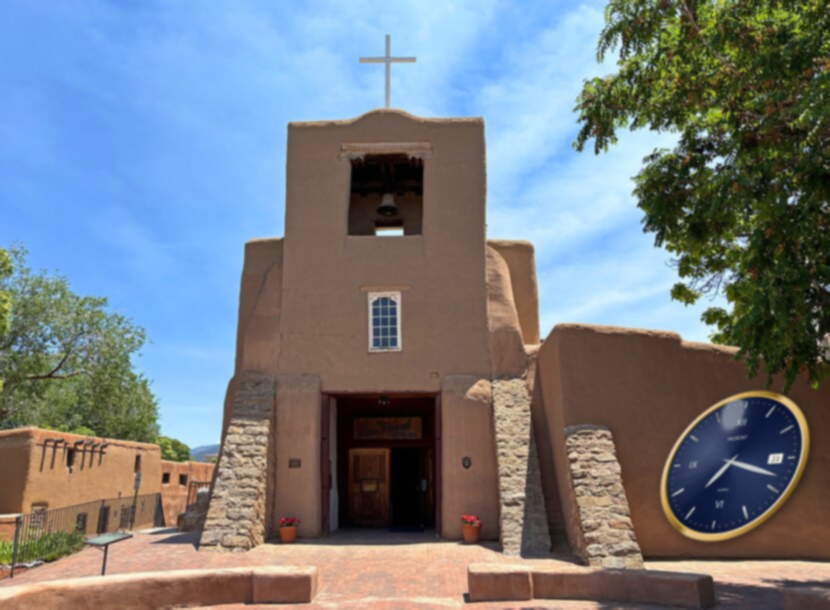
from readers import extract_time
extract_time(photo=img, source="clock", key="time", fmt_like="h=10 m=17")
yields h=7 m=18
